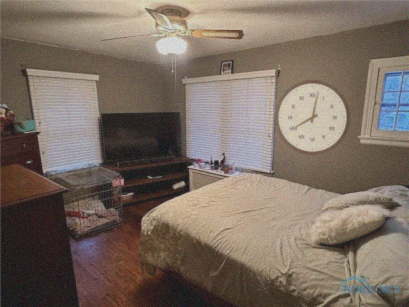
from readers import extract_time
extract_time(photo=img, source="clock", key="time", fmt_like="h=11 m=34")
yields h=8 m=2
